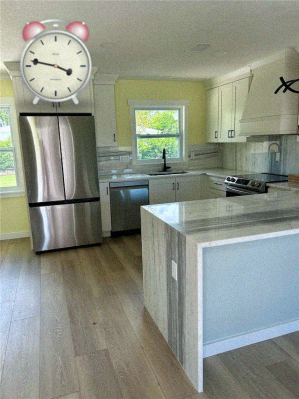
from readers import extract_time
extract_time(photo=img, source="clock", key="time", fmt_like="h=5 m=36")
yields h=3 m=47
